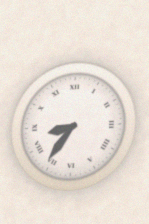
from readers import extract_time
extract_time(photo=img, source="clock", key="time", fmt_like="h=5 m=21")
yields h=8 m=36
